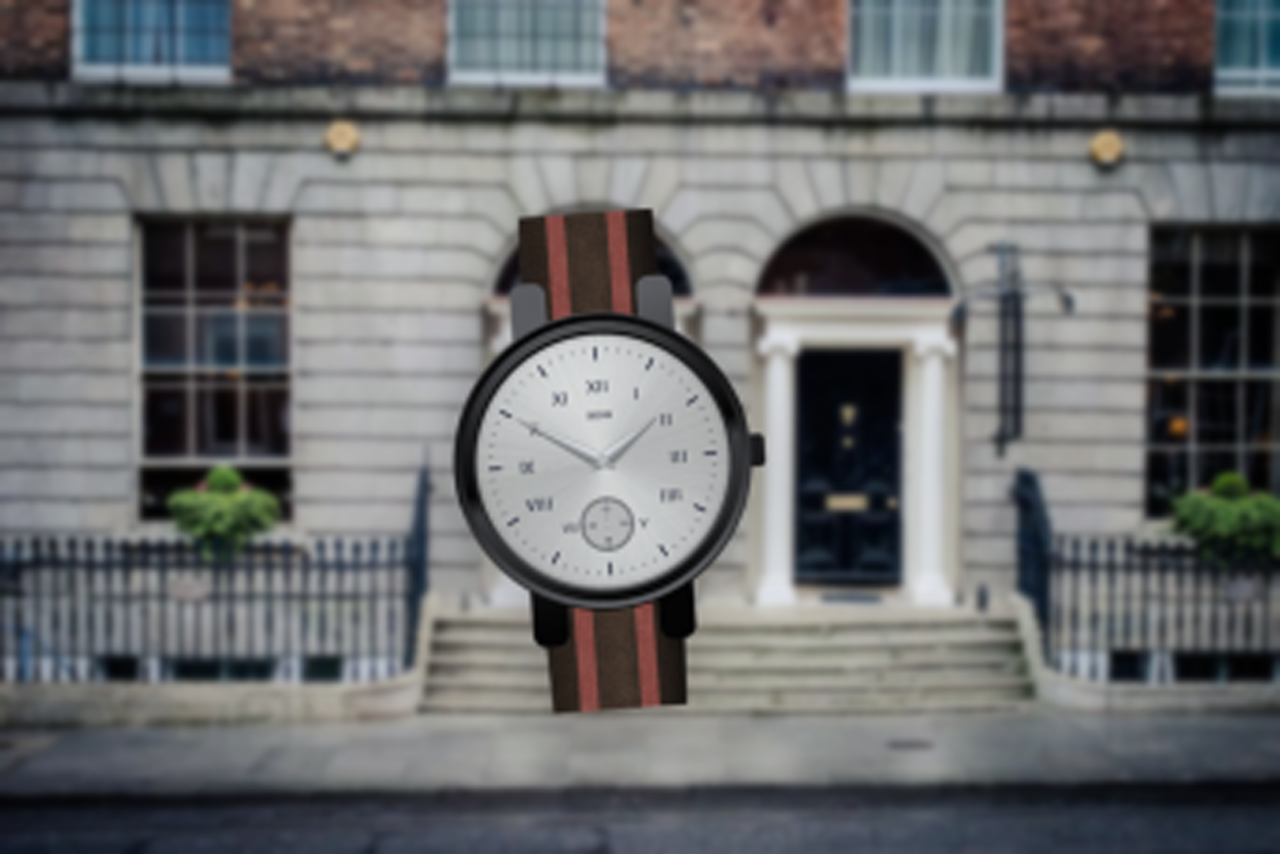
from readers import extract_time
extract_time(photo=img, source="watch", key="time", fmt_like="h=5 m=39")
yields h=1 m=50
